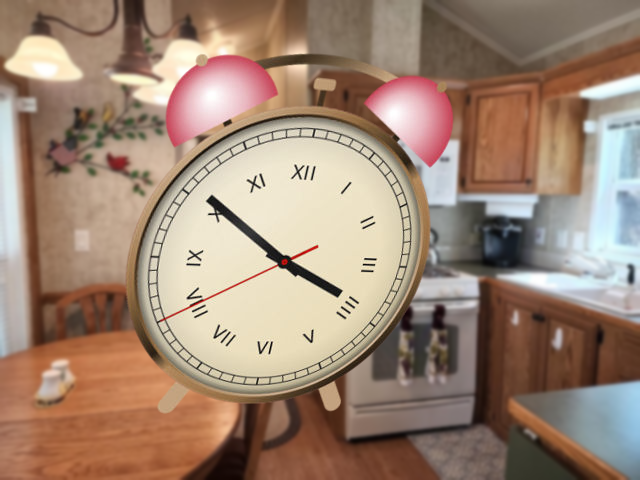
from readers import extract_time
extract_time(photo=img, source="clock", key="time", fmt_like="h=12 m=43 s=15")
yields h=3 m=50 s=40
